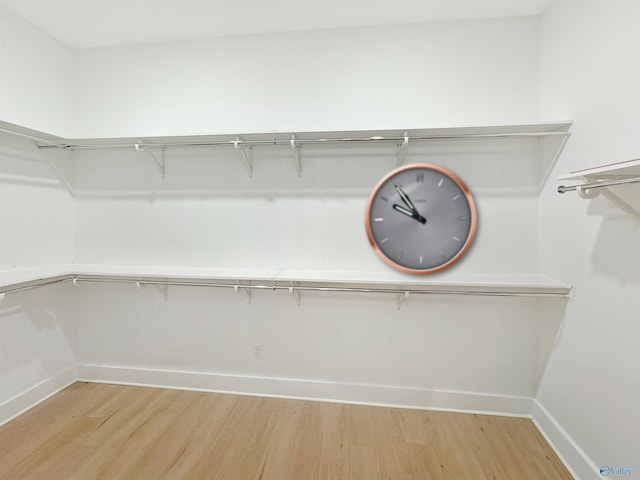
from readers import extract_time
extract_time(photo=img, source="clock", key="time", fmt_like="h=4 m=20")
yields h=9 m=54
